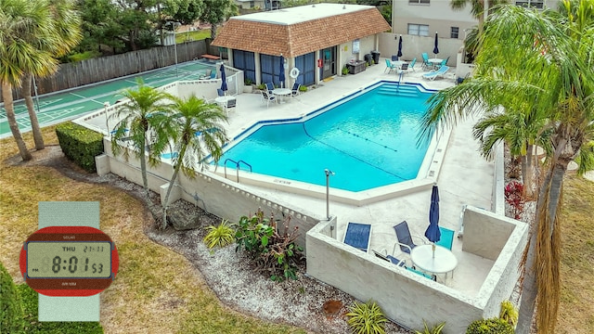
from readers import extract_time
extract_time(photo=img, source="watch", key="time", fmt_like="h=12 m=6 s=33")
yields h=8 m=1 s=53
